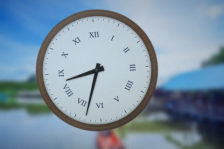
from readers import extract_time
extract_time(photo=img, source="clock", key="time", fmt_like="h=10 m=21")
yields h=8 m=33
